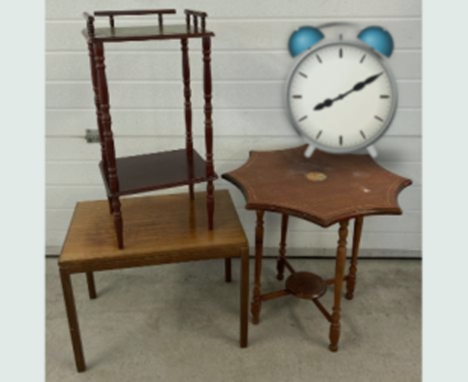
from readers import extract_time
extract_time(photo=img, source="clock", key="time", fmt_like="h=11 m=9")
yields h=8 m=10
